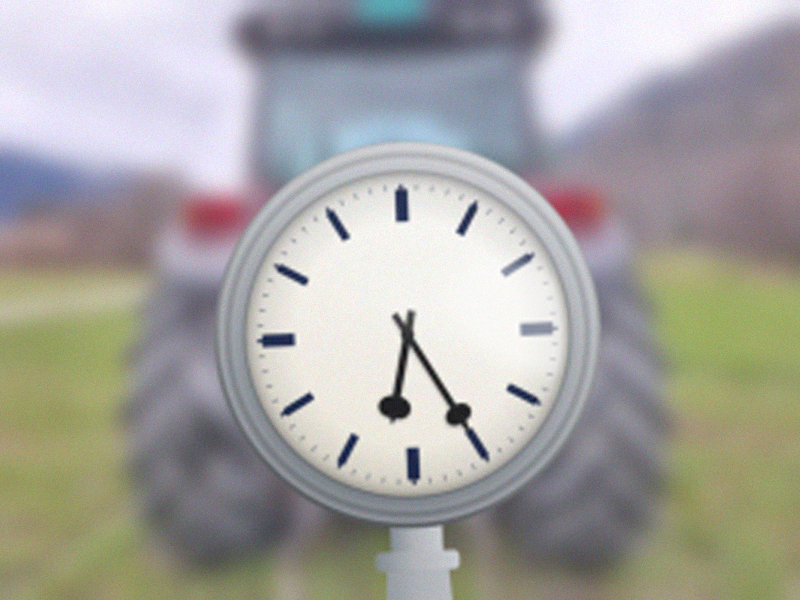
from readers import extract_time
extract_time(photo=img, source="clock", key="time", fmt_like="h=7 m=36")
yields h=6 m=25
